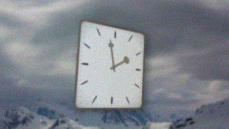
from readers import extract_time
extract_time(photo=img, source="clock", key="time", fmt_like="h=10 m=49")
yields h=1 m=58
